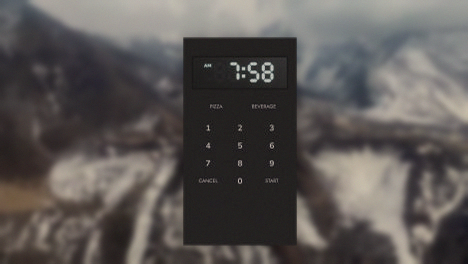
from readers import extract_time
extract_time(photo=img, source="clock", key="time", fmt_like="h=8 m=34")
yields h=7 m=58
